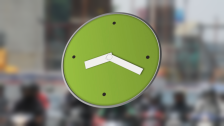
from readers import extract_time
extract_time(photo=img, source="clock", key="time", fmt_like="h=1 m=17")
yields h=8 m=19
